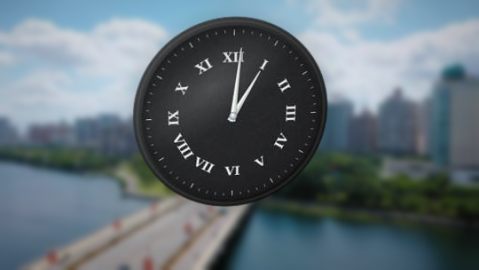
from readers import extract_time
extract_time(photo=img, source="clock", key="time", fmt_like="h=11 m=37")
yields h=1 m=1
